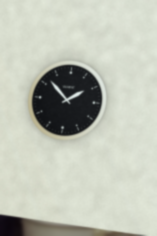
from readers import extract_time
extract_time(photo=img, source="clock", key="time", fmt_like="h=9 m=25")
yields h=1 m=52
